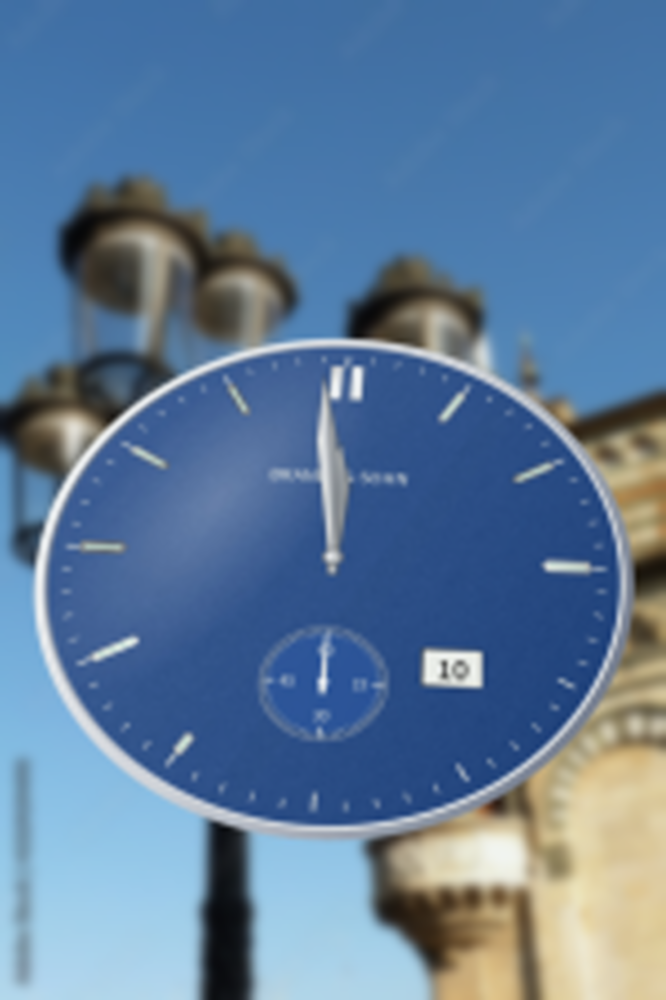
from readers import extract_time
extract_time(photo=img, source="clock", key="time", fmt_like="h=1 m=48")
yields h=11 m=59
